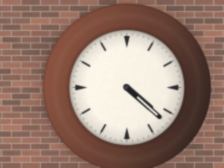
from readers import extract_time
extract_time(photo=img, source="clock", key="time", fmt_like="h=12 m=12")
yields h=4 m=22
